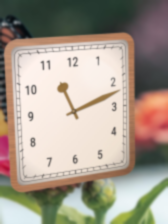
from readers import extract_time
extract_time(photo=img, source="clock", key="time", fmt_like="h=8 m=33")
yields h=11 m=12
